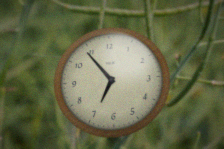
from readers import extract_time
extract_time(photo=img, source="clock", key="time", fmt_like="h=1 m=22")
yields h=6 m=54
